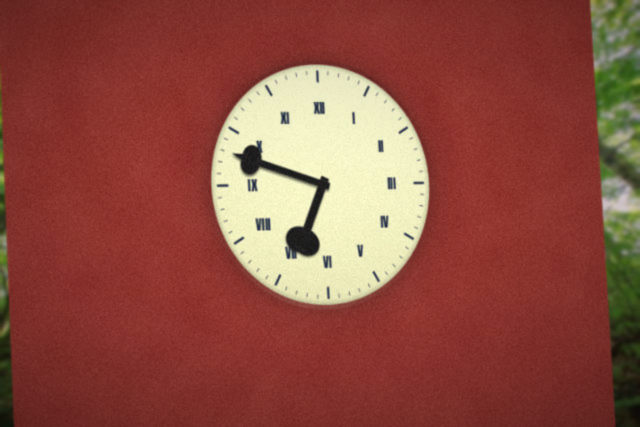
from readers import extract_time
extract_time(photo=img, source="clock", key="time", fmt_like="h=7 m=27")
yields h=6 m=48
